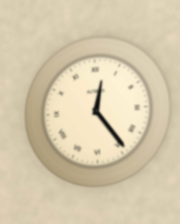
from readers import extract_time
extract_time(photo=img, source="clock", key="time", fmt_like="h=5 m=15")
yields h=12 m=24
